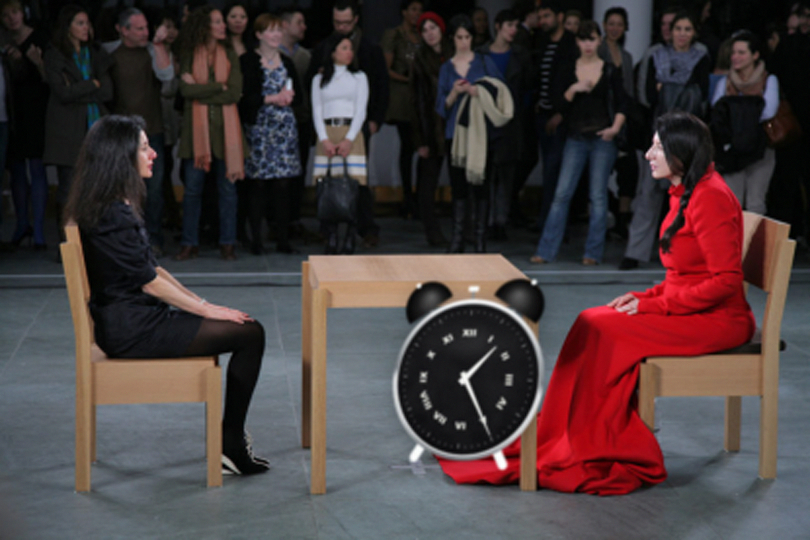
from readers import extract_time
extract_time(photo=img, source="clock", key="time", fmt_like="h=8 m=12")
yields h=1 m=25
